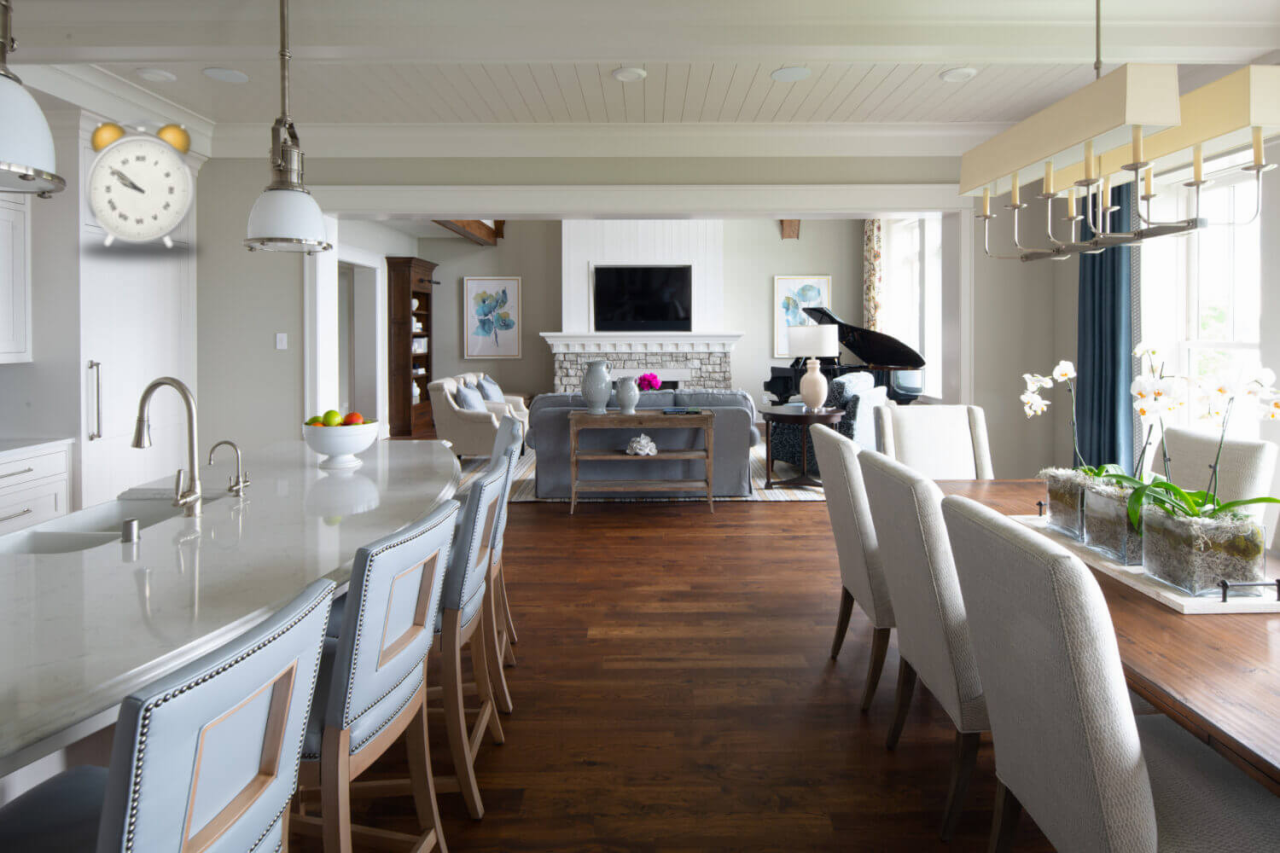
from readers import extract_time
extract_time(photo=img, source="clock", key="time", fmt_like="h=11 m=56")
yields h=9 m=51
